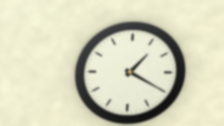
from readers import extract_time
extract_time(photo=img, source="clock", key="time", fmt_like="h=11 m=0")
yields h=1 m=20
